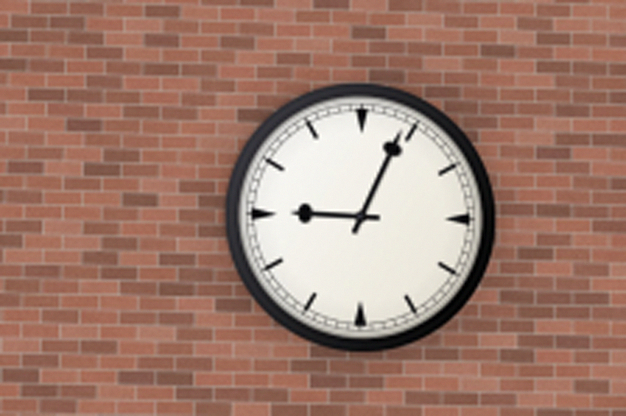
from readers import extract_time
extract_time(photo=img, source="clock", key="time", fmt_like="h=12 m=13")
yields h=9 m=4
